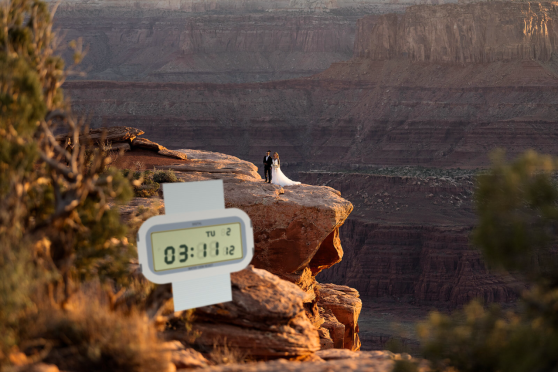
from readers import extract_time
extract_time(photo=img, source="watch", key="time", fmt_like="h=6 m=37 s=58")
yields h=3 m=11 s=12
